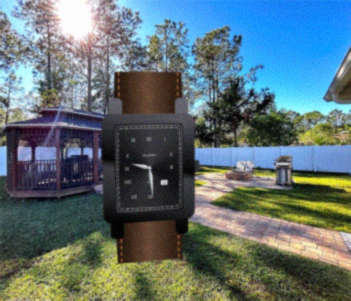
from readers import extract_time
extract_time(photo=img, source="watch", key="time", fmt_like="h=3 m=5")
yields h=9 m=29
